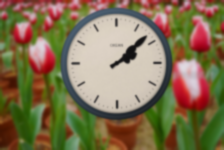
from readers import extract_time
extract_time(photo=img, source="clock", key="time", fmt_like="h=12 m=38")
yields h=2 m=8
